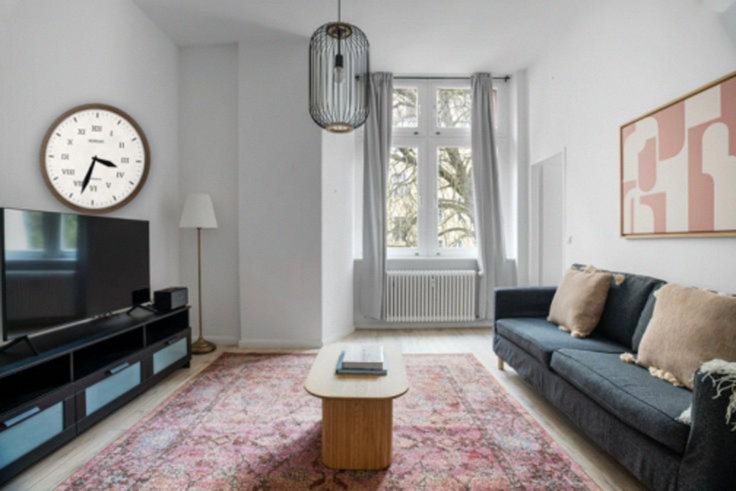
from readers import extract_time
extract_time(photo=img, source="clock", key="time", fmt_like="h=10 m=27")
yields h=3 m=33
